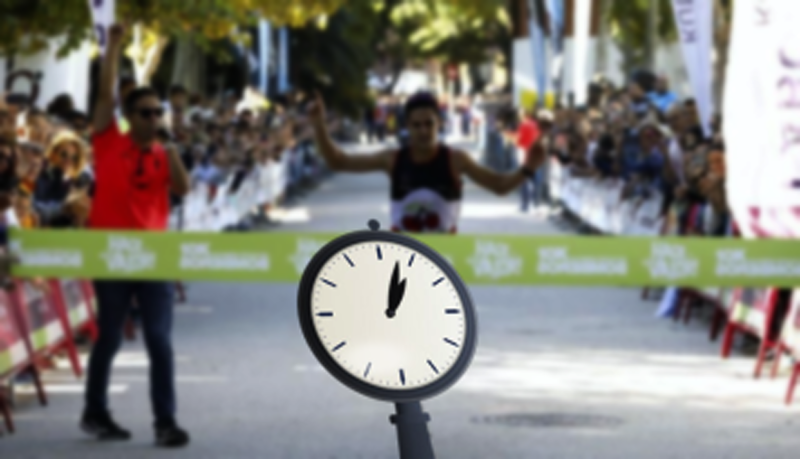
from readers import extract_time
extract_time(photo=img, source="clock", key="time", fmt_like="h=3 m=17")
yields h=1 m=3
